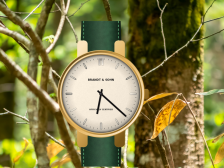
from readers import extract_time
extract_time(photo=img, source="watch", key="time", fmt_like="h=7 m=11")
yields h=6 m=22
